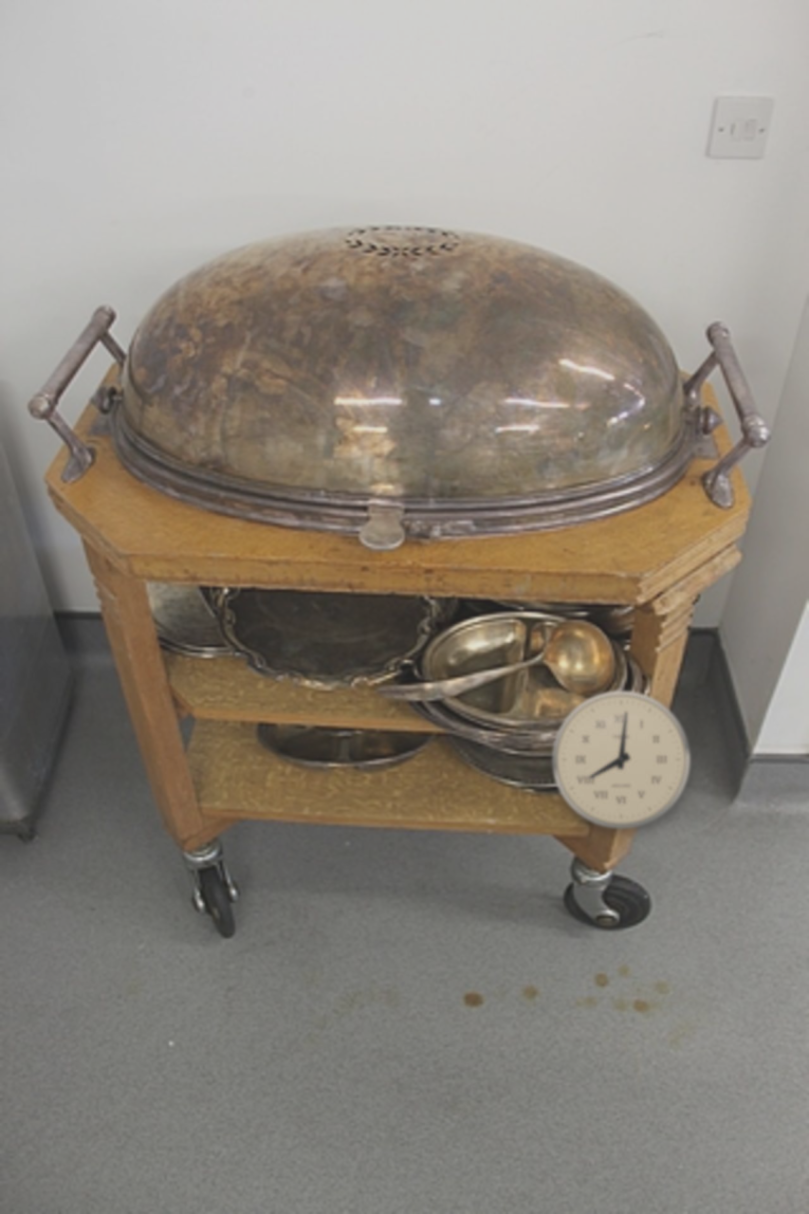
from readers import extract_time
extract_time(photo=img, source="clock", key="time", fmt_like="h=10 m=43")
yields h=8 m=1
